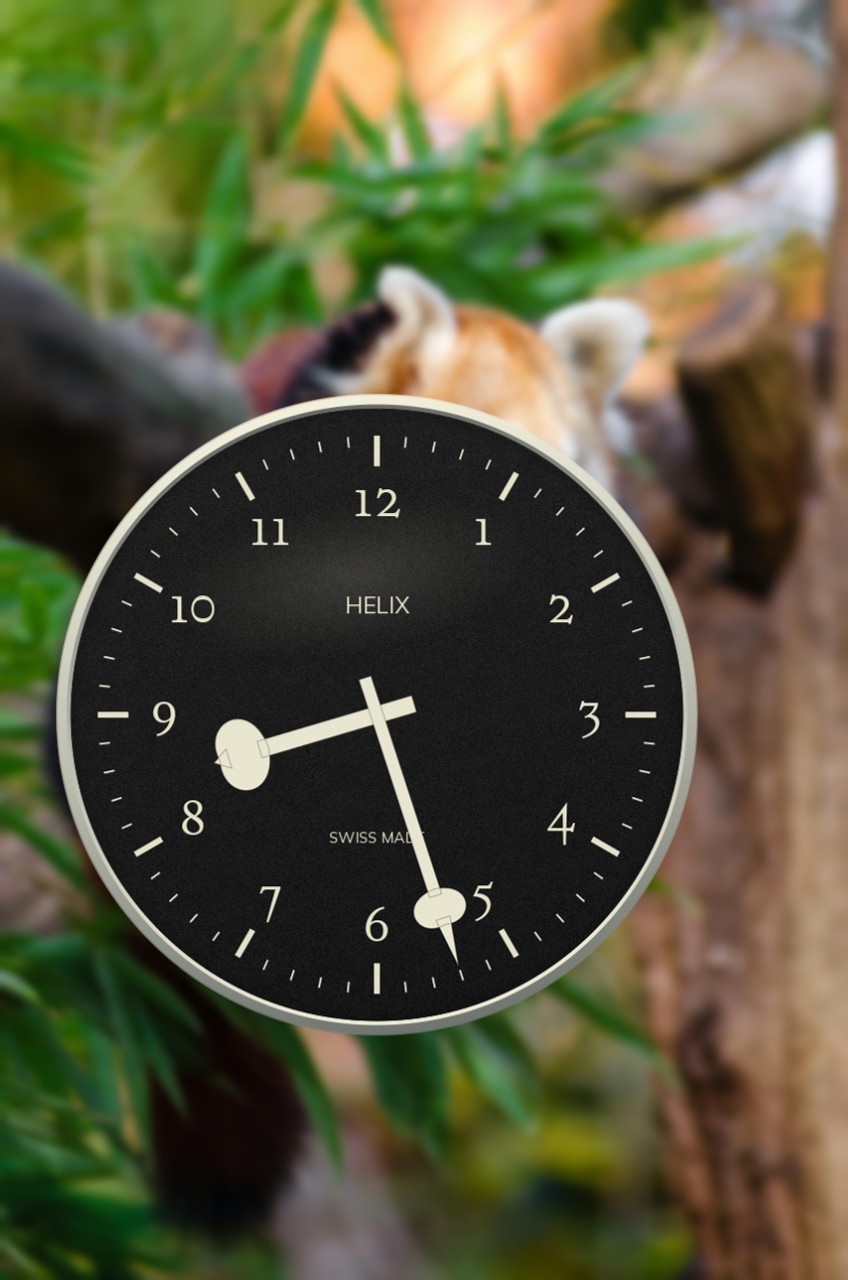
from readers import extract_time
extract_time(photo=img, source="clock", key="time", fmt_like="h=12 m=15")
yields h=8 m=27
